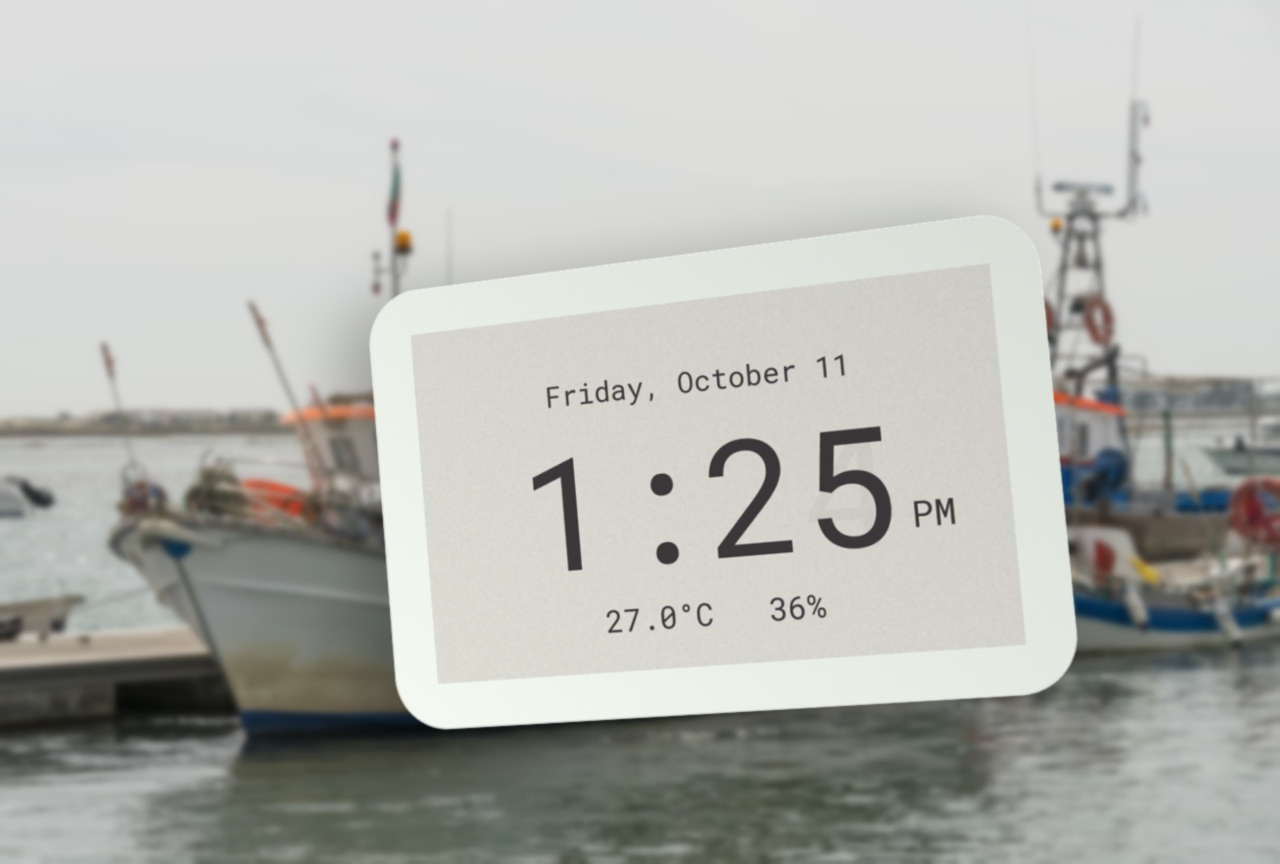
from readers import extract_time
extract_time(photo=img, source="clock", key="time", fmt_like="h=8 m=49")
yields h=1 m=25
